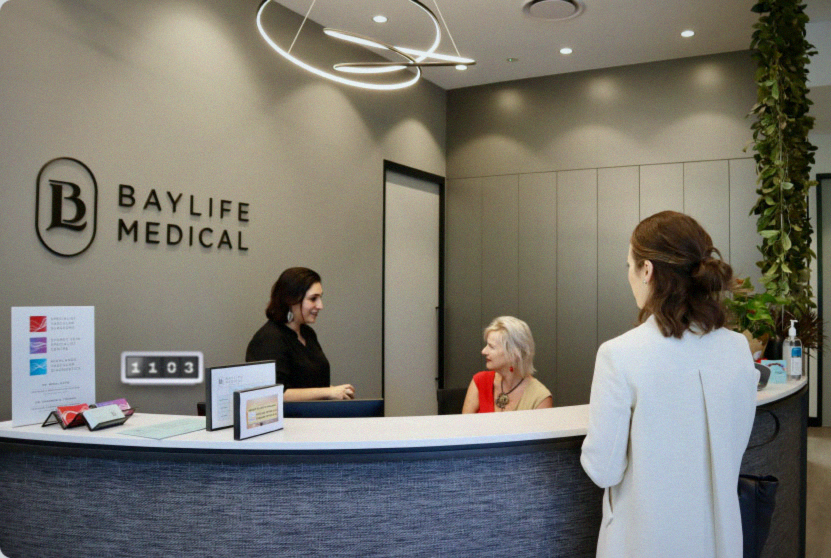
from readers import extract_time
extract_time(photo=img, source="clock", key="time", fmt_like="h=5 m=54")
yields h=11 m=3
